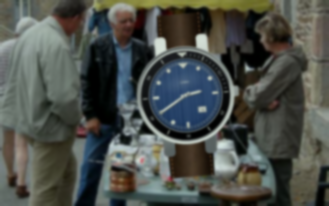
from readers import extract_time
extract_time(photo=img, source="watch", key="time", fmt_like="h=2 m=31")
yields h=2 m=40
